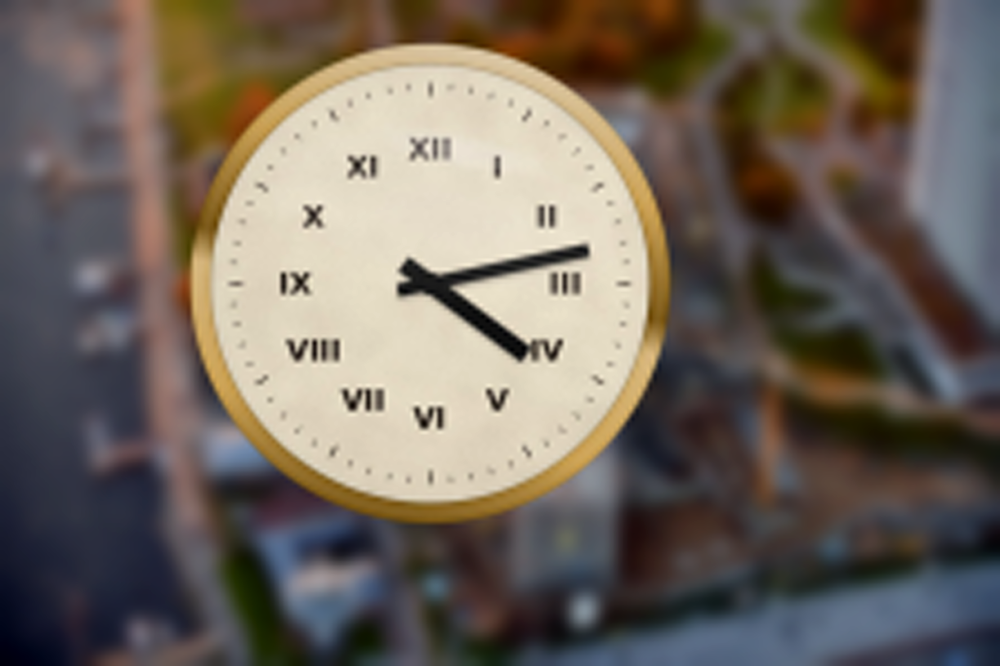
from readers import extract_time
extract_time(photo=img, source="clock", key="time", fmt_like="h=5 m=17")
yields h=4 m=13
